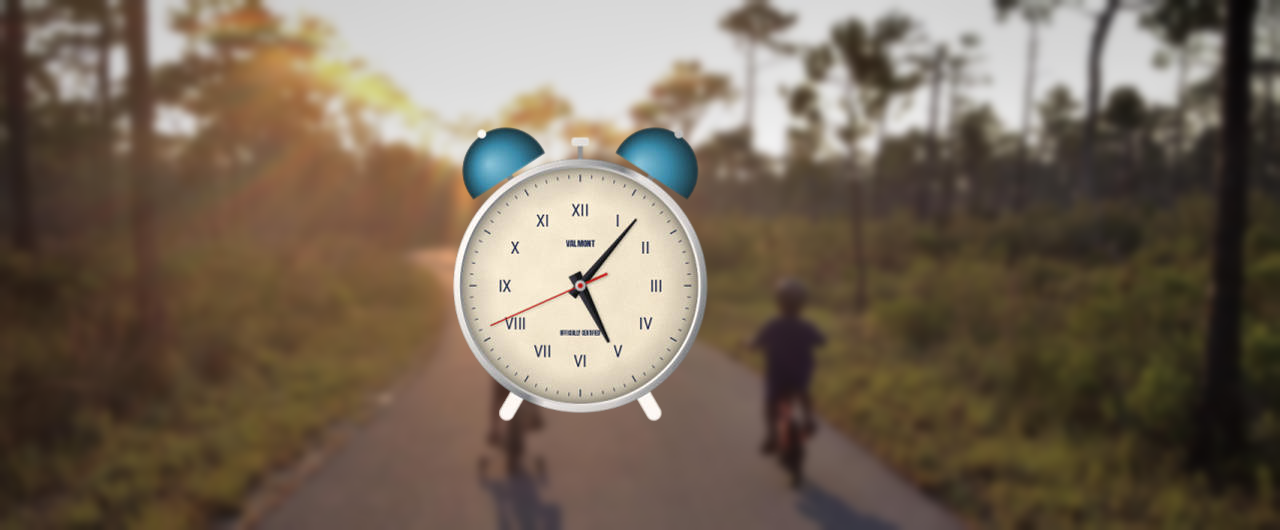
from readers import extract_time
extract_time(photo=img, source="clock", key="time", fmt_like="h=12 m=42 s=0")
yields h=5 m=6 s=41
